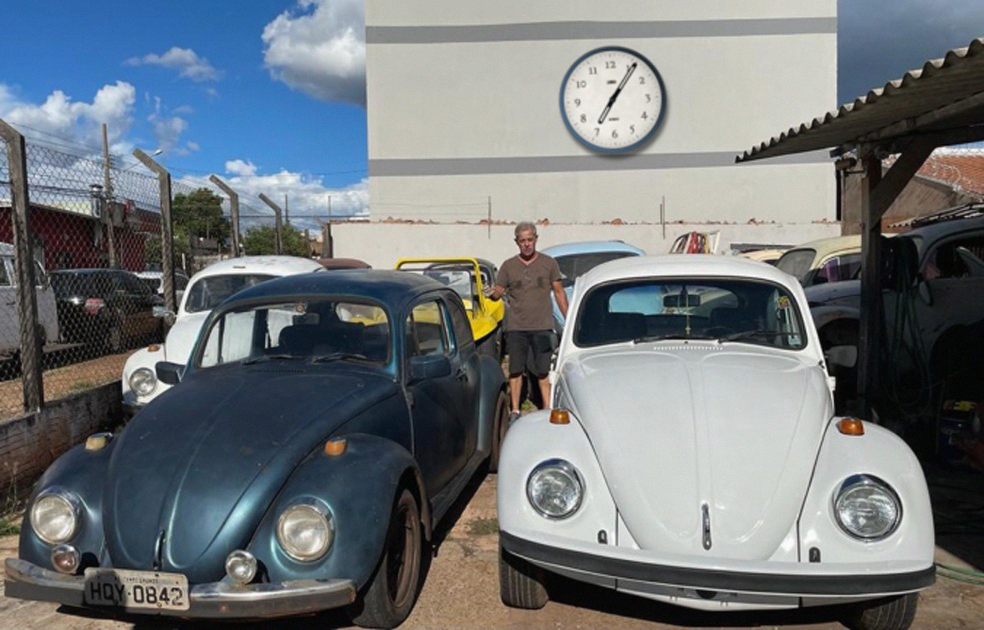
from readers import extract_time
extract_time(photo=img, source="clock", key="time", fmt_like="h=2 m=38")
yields h=7 m=6
